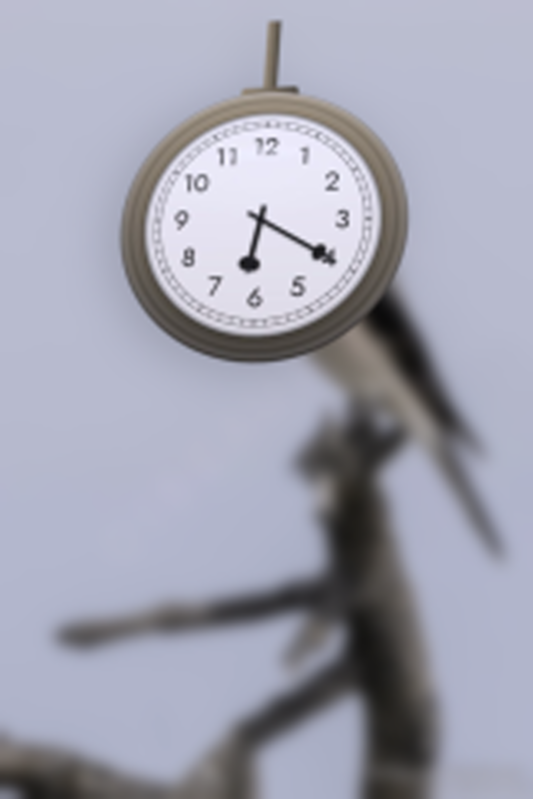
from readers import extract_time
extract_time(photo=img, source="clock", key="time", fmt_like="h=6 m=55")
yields h=6 m=20
